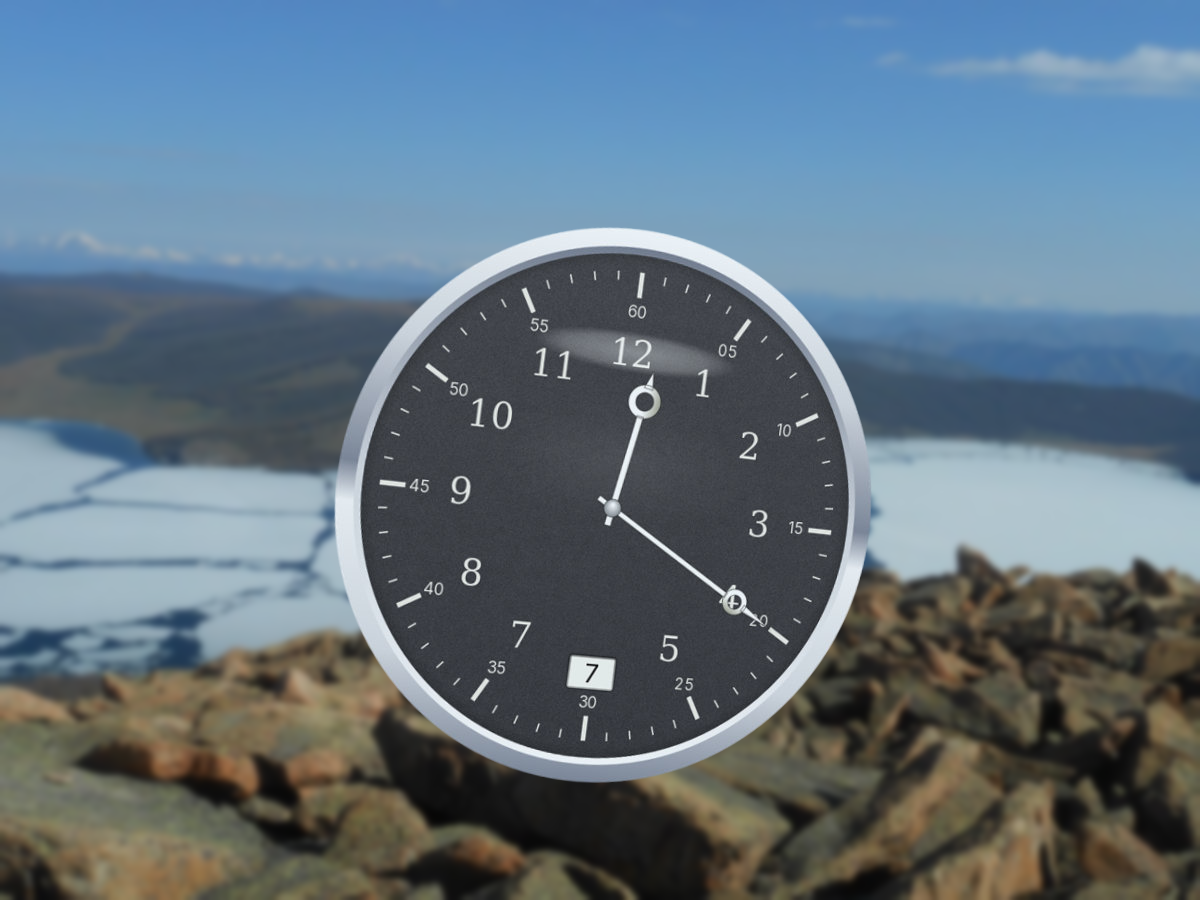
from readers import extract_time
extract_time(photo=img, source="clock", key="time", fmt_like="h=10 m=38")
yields h=12 m=20
